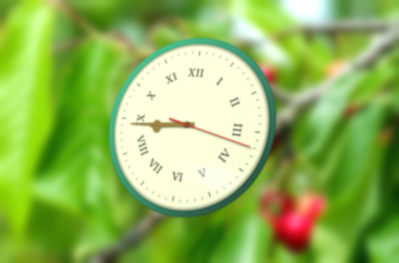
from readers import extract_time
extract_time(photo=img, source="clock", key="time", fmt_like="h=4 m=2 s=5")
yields h=8 m=44 s=17
